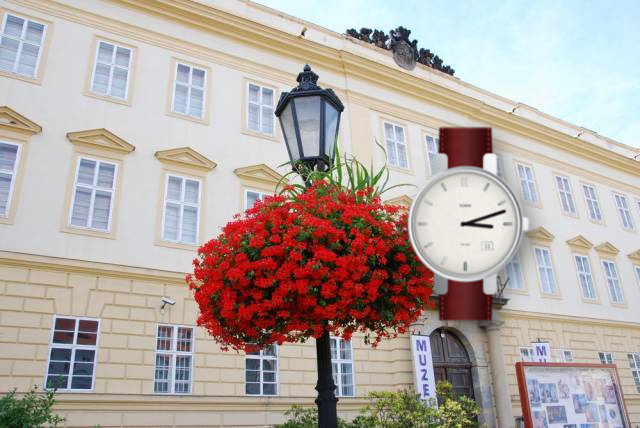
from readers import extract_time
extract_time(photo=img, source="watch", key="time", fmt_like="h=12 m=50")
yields h=3 m=12
